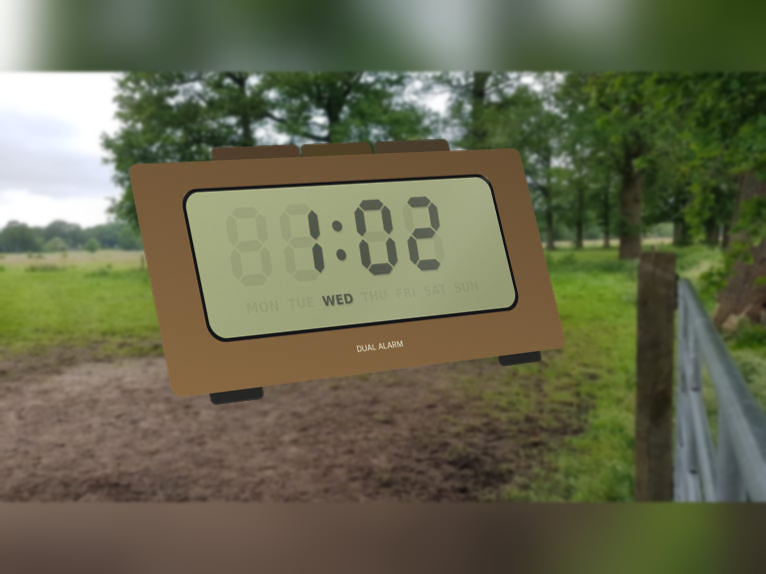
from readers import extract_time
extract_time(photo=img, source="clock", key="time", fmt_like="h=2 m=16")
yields h=1 m=2
